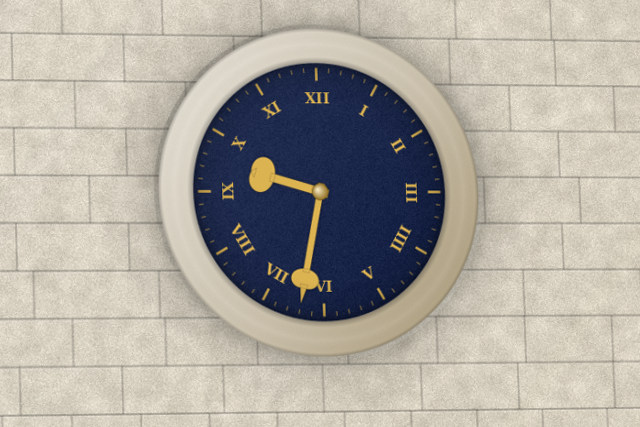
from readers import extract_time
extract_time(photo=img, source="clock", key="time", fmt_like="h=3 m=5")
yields h=9 m=32
